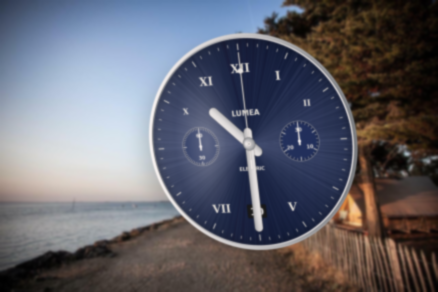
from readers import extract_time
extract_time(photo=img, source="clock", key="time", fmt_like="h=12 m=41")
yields h=10 m=30
